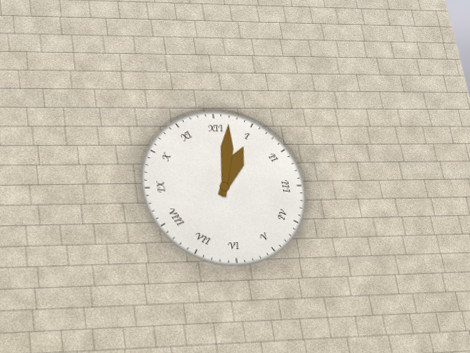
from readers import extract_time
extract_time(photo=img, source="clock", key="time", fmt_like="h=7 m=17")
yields h=1 m=2
